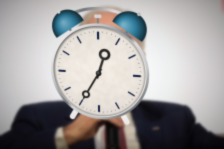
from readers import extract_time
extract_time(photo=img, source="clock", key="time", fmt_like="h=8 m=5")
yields h=12 m=35
